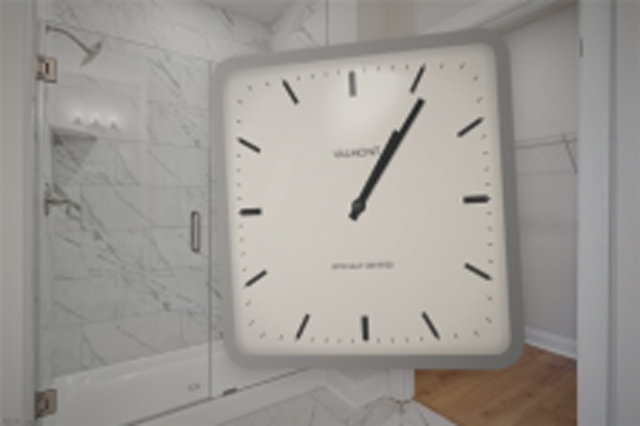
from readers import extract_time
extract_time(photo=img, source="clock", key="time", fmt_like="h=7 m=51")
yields h=1 m=6
